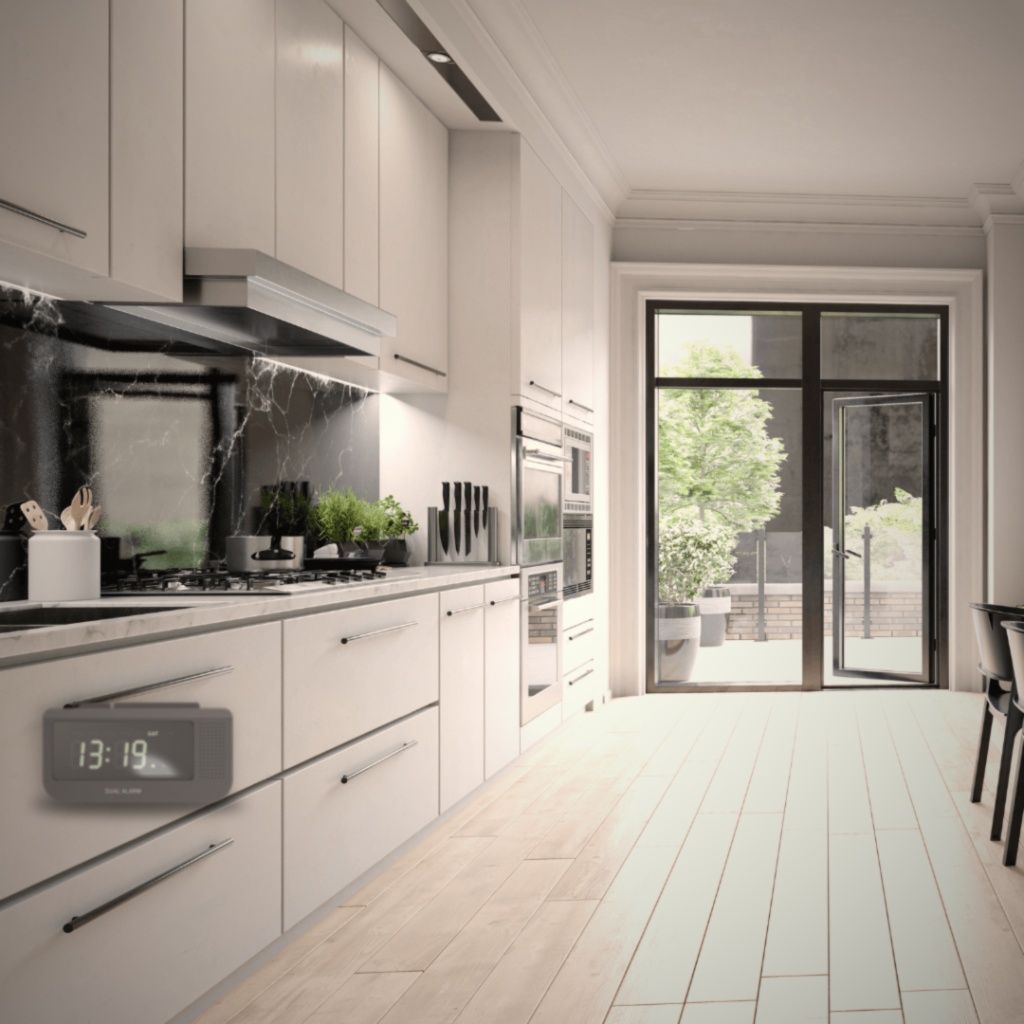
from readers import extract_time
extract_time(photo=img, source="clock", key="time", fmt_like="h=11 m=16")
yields h=13 m=19
